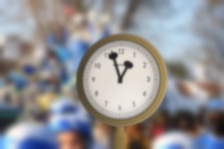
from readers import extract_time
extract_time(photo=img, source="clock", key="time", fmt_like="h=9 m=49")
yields h=12 m=57
